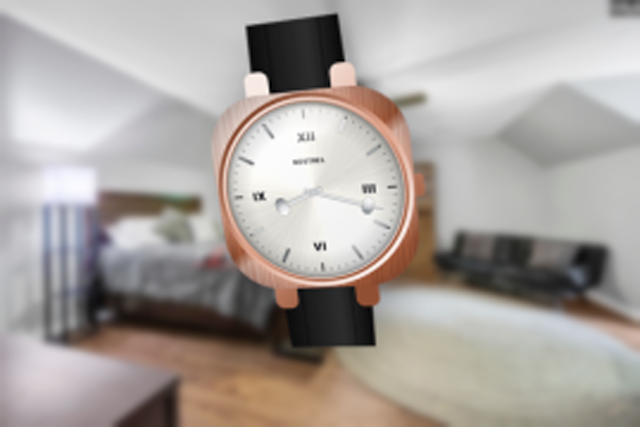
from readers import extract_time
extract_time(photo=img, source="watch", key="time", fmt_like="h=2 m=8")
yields h=8 m=18
